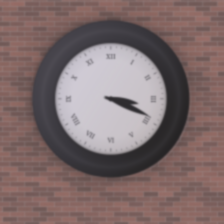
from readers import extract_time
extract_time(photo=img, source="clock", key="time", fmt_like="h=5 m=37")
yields h=3 m=19
